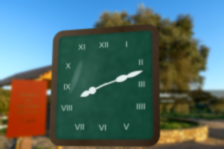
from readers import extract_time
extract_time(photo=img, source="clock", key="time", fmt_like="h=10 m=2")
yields h=8 m=12
